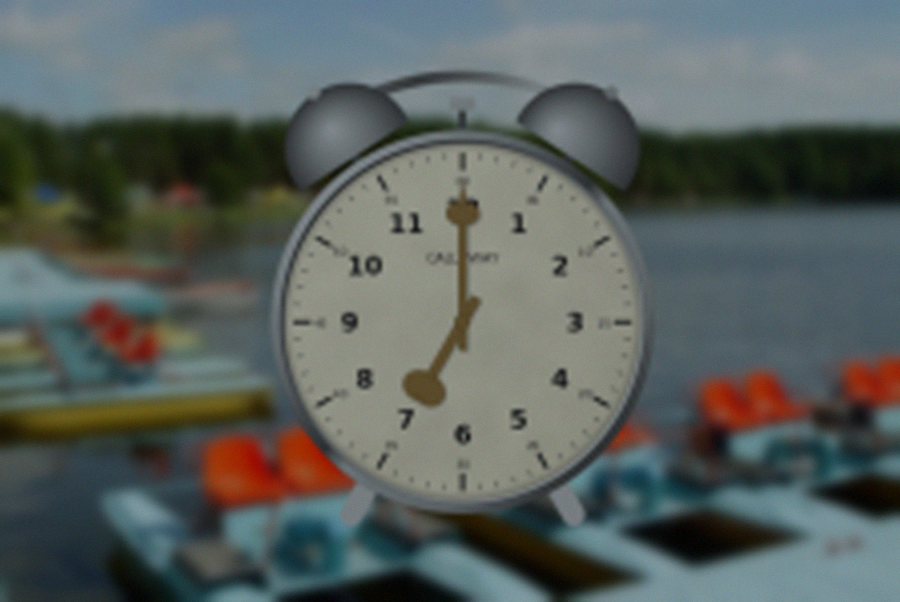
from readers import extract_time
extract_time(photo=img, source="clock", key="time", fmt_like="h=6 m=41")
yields h=7 m=0
